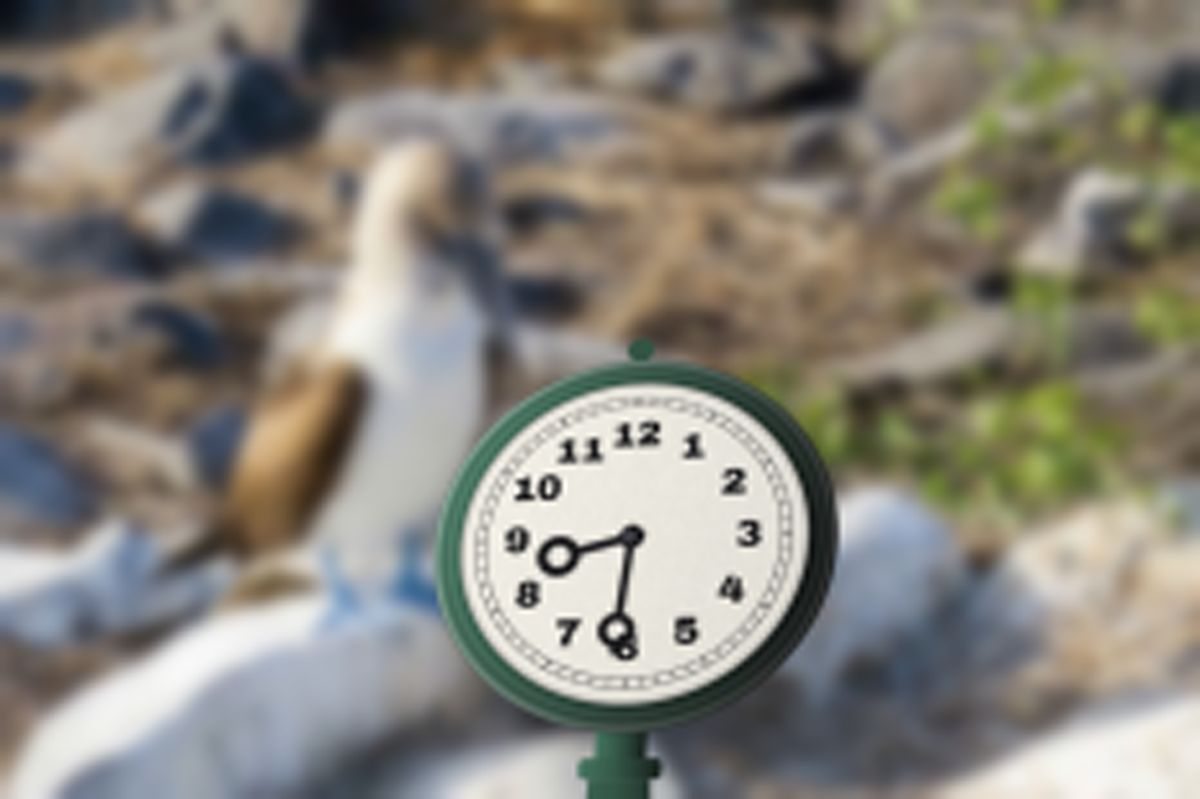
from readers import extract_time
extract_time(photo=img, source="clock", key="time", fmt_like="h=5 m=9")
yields h=8 m=31
